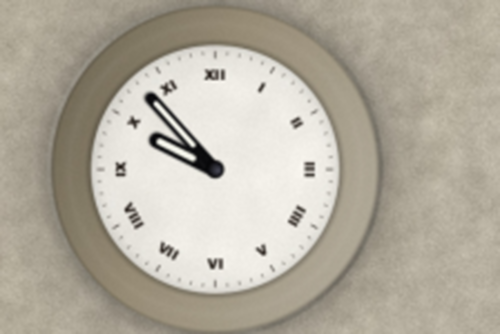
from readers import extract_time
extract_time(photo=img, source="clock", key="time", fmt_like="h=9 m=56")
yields h=9 m=53
